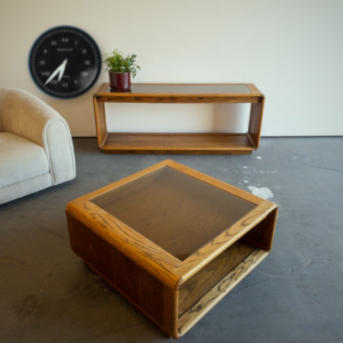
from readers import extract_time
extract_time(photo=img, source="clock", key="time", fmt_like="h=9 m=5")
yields h=6 m=37
